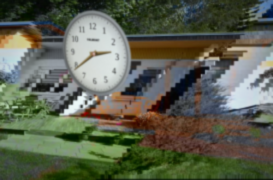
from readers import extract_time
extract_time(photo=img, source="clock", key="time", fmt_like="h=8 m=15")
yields h=2 m=39
